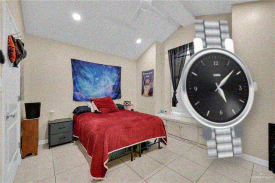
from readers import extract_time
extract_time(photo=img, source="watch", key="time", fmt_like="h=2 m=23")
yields h=5 m=8
